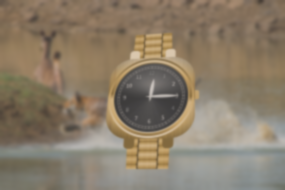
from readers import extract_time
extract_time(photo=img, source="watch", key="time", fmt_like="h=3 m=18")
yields h=12 m=15
